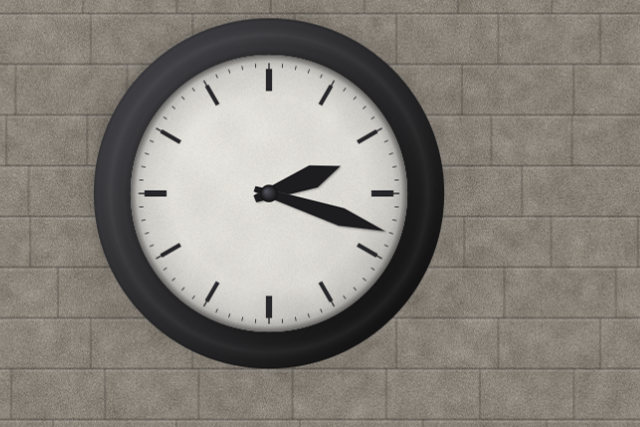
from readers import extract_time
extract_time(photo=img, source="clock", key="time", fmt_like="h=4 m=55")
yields h=2 m=18
